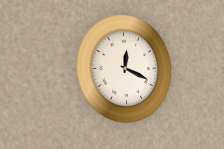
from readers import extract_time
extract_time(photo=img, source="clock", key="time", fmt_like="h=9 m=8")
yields h=12 m=19
